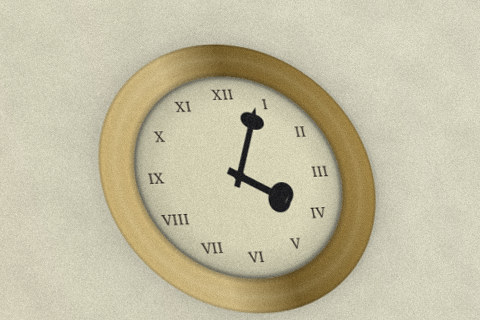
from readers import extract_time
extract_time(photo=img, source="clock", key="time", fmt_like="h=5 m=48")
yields h=4 m=4
